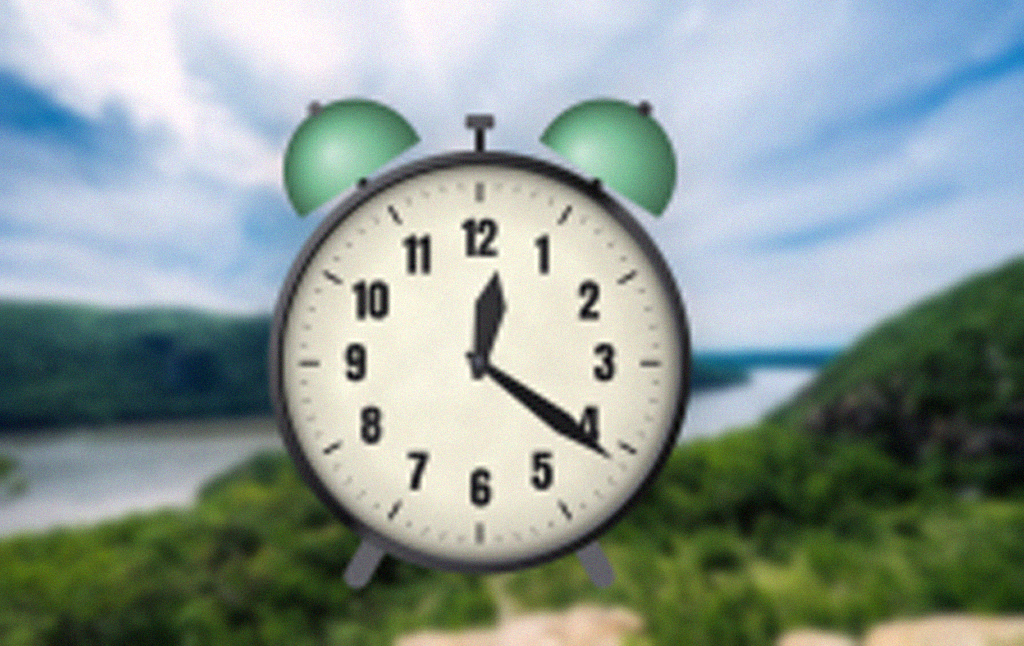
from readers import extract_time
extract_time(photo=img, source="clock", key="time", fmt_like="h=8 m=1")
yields h=12 m=21
